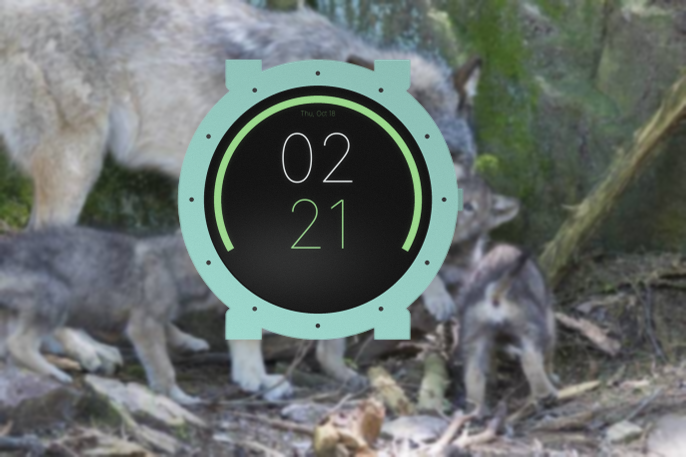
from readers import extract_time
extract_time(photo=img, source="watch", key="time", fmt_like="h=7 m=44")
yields h=2 m=21
